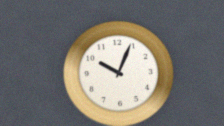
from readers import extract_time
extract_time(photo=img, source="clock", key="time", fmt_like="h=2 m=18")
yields h=10 m=4
